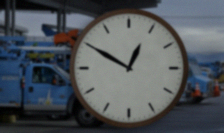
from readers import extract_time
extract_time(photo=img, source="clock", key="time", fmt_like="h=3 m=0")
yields h=12 m=50
